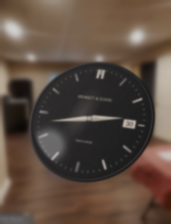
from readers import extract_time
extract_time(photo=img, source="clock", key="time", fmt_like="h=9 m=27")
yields h=2 m=43
